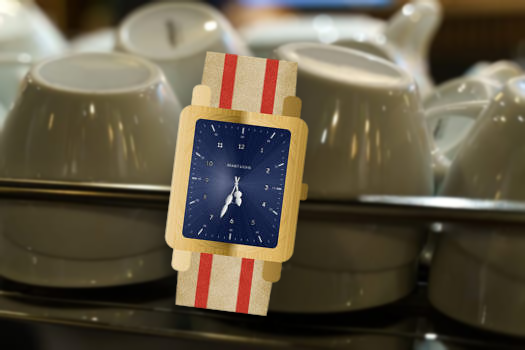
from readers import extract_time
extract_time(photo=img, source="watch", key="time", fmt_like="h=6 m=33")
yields h=5 m=33
